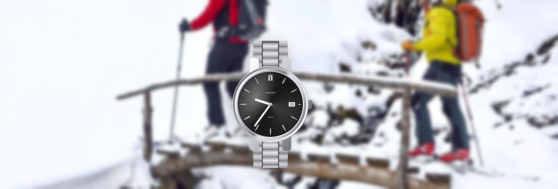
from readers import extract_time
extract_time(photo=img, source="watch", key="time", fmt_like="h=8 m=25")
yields h=9 m=36
